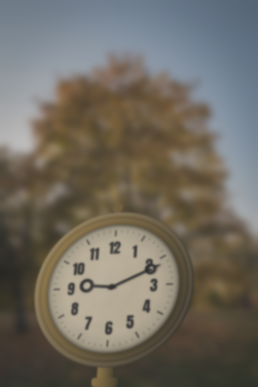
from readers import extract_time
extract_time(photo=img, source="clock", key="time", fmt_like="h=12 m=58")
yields h=9 m=11
